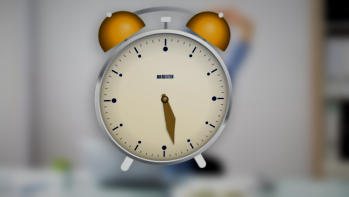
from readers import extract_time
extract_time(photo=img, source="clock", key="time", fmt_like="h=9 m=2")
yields h=5 m=28
